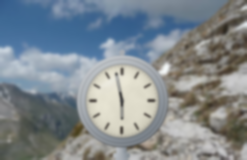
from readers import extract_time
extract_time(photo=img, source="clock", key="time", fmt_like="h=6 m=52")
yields h=5 m=58
